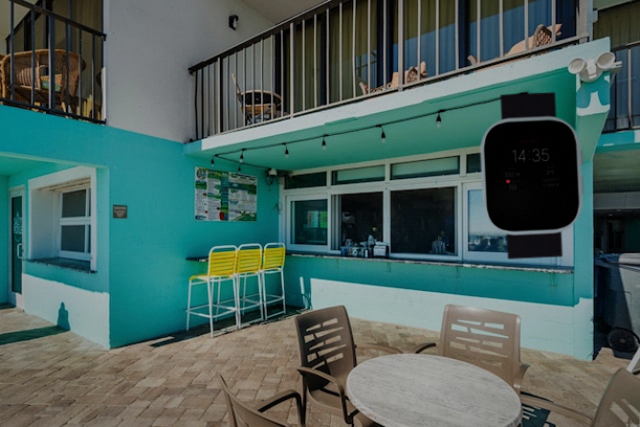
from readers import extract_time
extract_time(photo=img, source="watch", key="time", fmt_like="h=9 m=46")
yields h=14 m=35
